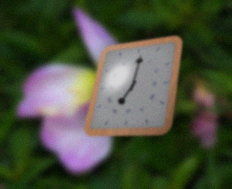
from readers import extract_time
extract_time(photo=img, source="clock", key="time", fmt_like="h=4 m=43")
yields h=7 m=1
